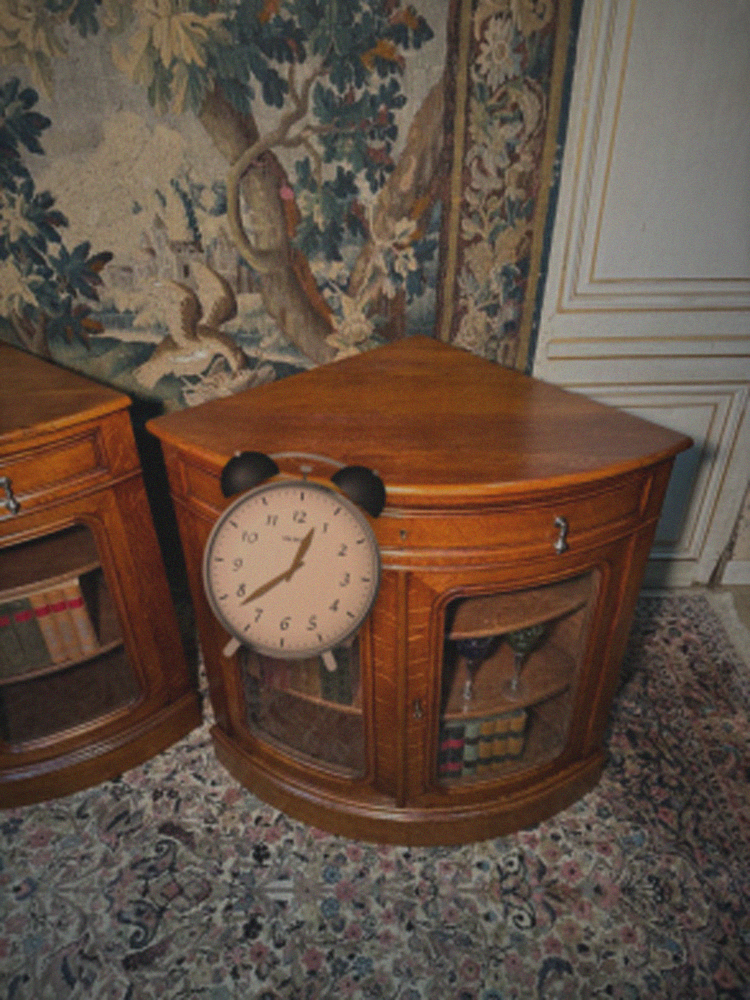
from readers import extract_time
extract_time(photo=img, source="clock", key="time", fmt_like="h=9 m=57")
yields h=12 m=38
